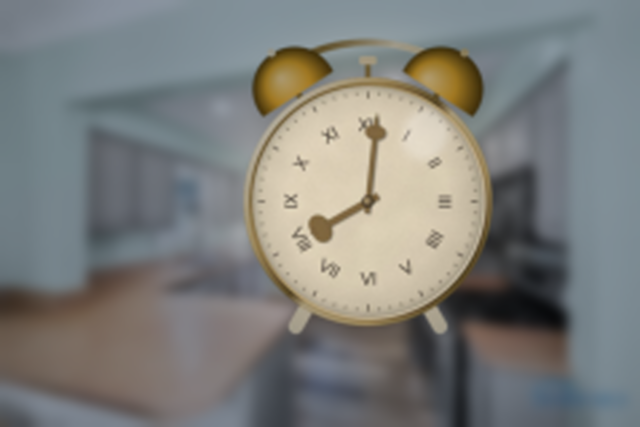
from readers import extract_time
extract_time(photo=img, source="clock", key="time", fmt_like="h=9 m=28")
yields h=8 m=1
